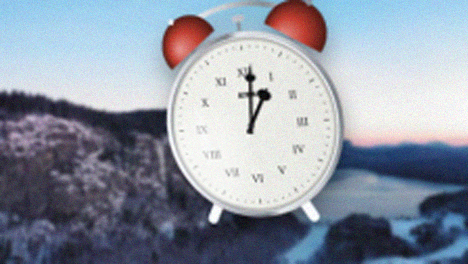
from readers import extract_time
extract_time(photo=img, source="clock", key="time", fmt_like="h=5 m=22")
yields h=1 m=1
